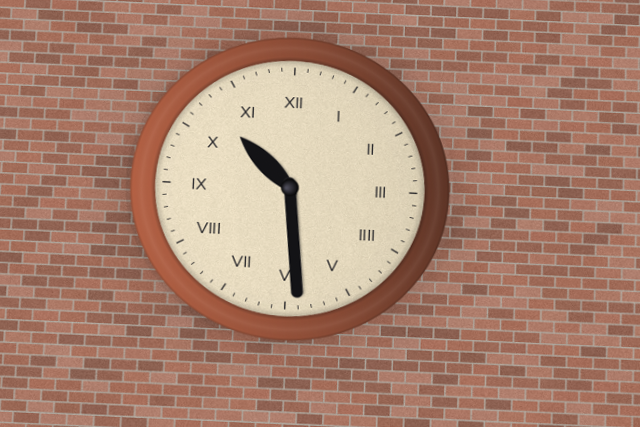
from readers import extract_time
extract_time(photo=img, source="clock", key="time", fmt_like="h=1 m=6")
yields h=10 m=29
